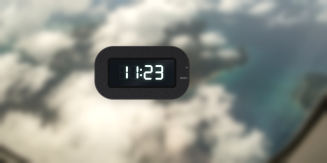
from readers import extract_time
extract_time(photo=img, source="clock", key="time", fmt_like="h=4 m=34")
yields h=11 m=23
